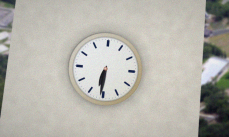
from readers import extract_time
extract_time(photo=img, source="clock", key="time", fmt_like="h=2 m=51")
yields h=6 m=31
